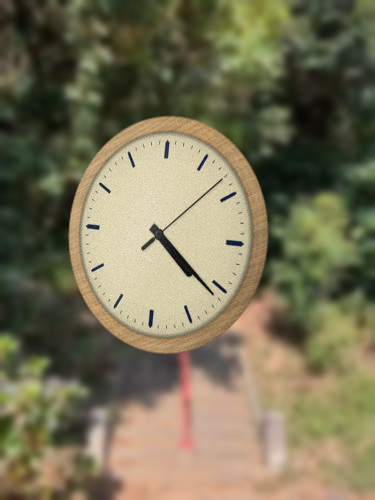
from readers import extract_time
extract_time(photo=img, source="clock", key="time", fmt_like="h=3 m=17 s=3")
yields h=4 m=21 s=8
